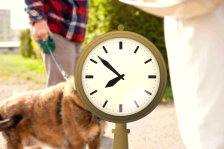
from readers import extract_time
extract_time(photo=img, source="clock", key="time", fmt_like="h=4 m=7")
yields h=7 m=52
